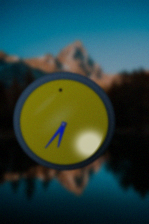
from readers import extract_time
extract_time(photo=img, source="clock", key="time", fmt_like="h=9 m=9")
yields h=6 m=37
